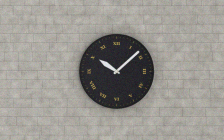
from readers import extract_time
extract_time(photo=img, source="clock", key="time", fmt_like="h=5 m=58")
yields h=10 m=8
